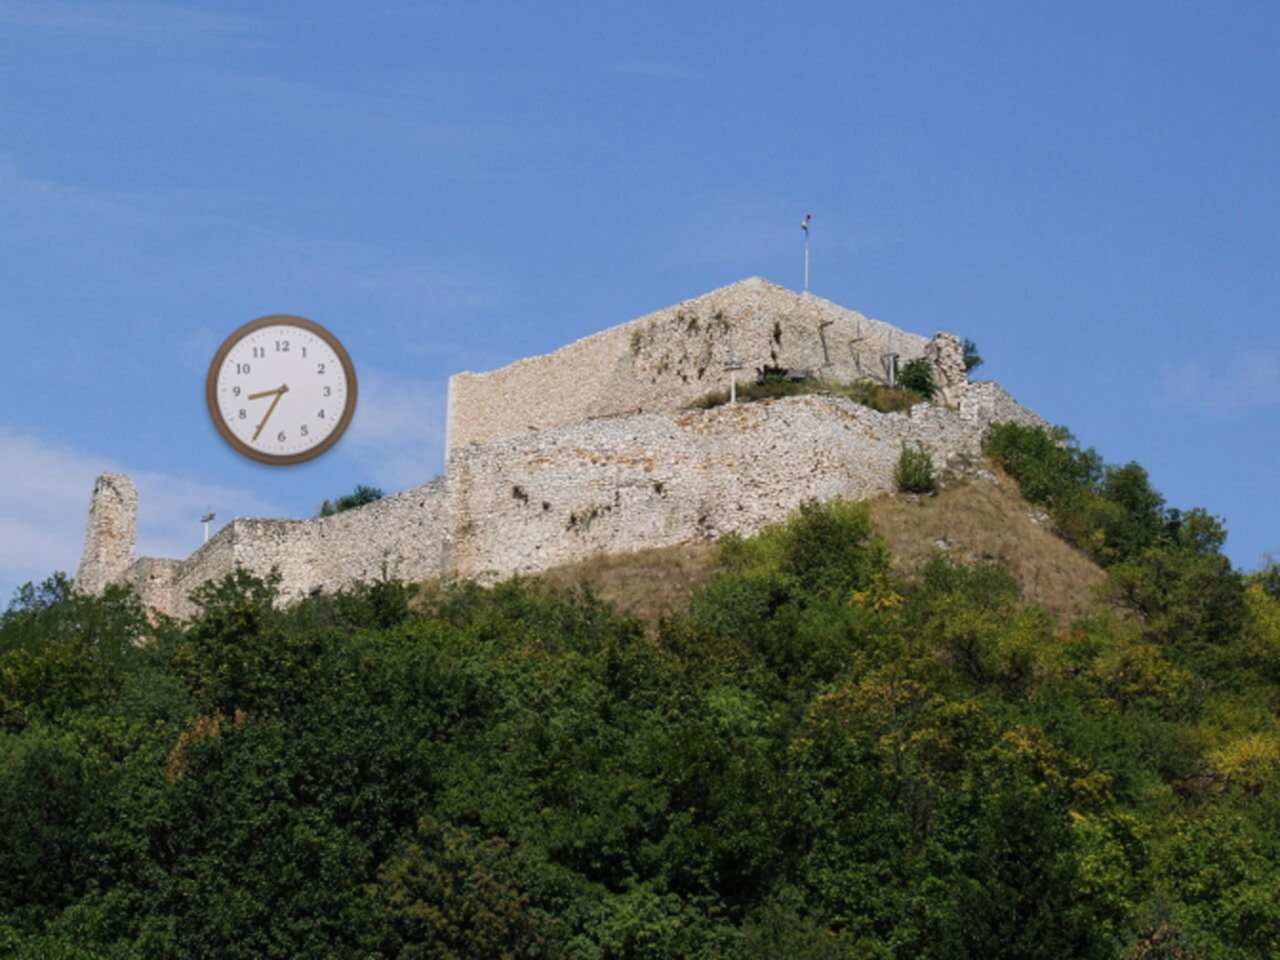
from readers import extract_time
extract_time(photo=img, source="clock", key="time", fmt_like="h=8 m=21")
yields h=8 m=35
